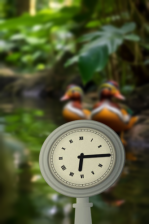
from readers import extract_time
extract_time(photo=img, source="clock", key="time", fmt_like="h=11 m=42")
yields h=6 m=15
